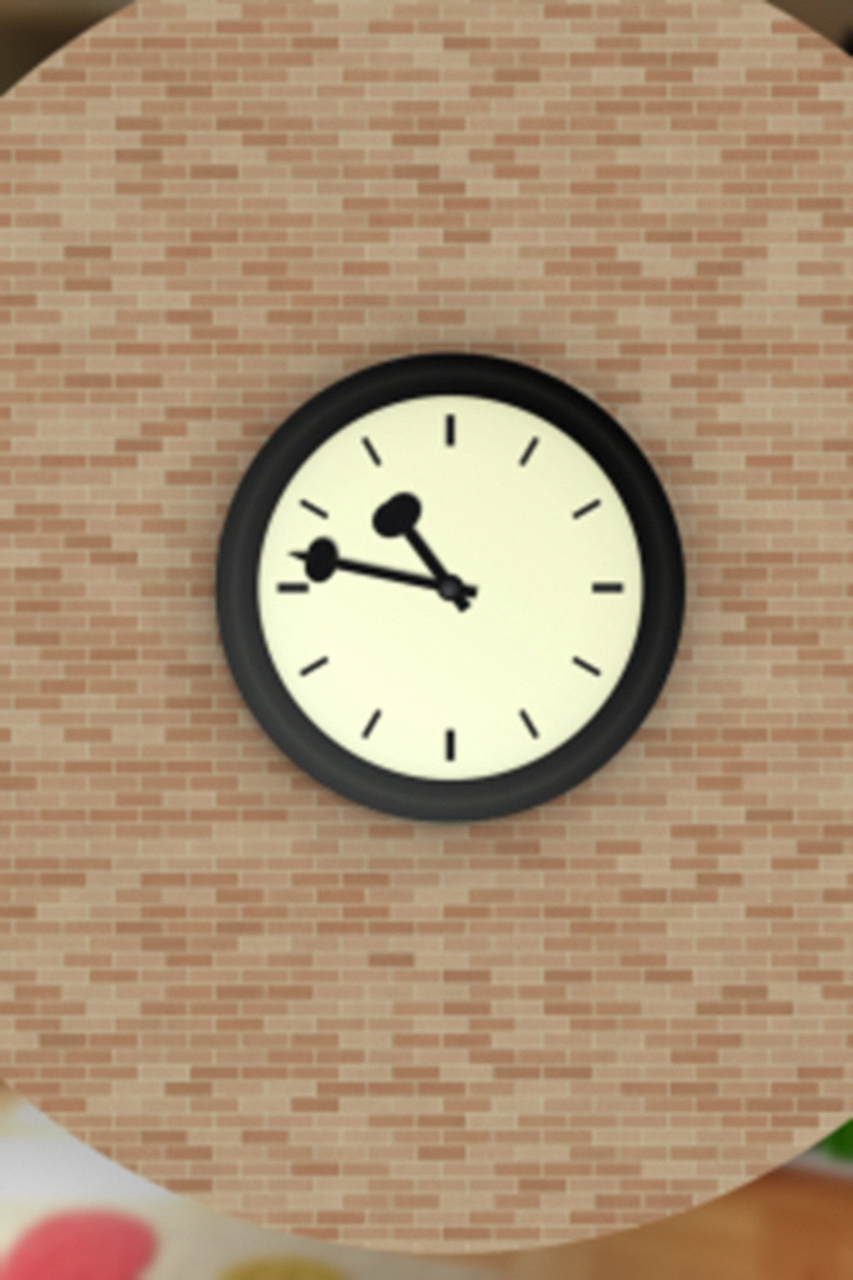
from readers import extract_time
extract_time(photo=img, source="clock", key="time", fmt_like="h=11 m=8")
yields h=10 m=47
